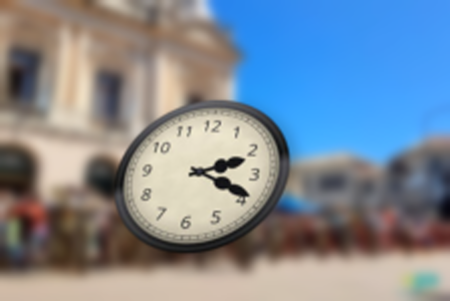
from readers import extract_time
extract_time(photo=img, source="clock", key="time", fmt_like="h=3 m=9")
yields h=2 m=19
